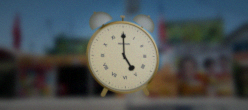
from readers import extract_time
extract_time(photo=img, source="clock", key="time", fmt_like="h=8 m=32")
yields h=5 m=0
